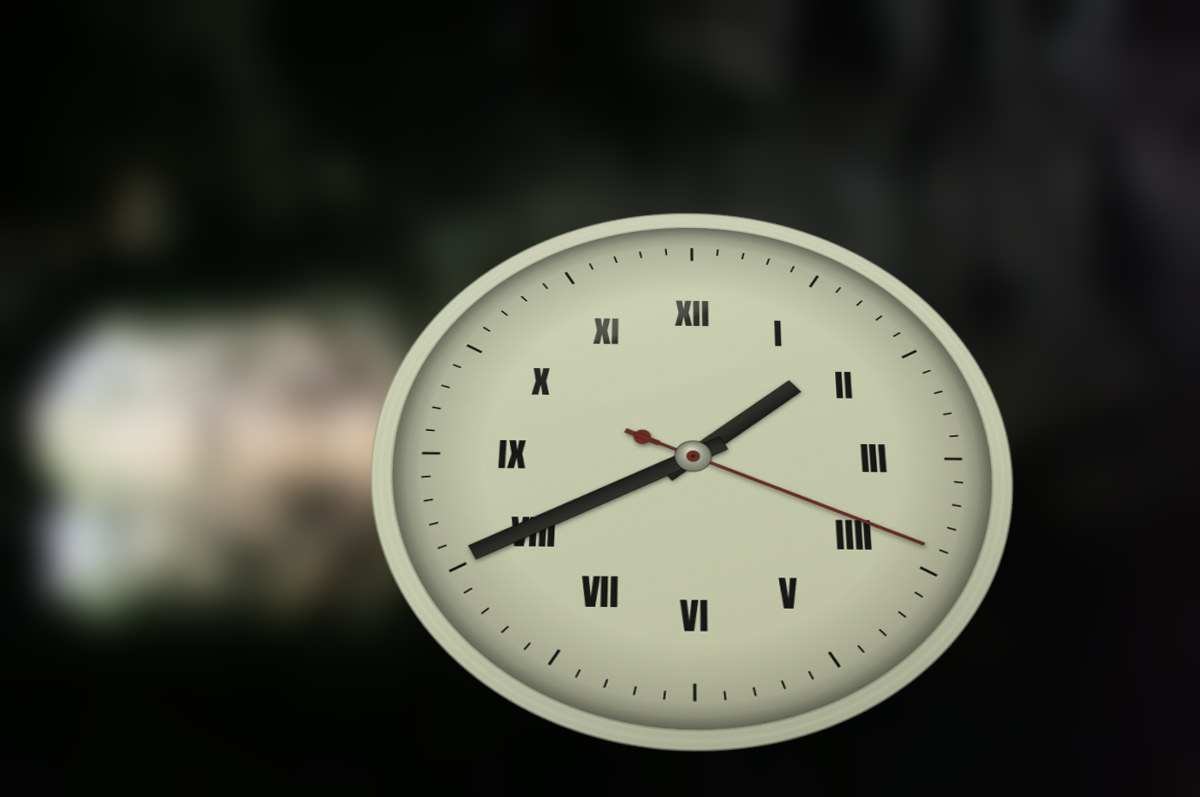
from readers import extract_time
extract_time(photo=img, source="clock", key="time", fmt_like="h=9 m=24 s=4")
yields h=1 m=40 s=19
